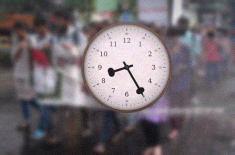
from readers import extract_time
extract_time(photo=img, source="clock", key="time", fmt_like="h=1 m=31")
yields h=8 m=25
